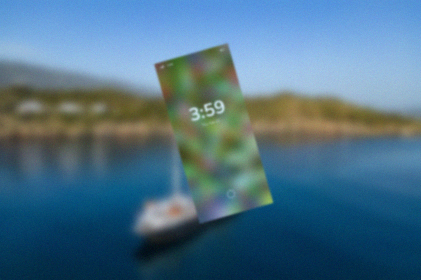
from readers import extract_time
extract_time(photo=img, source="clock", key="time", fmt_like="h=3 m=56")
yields h=3 m=59
